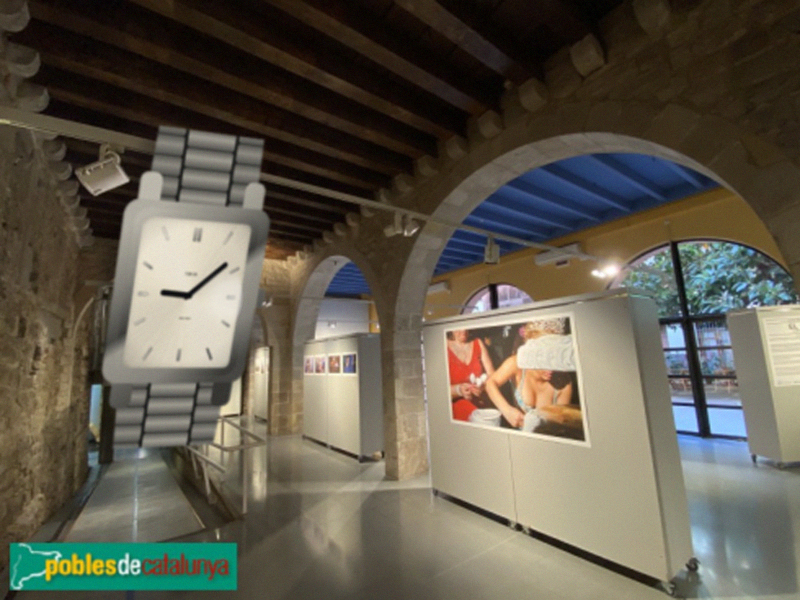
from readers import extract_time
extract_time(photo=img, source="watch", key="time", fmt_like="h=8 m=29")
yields h=9 m=8
